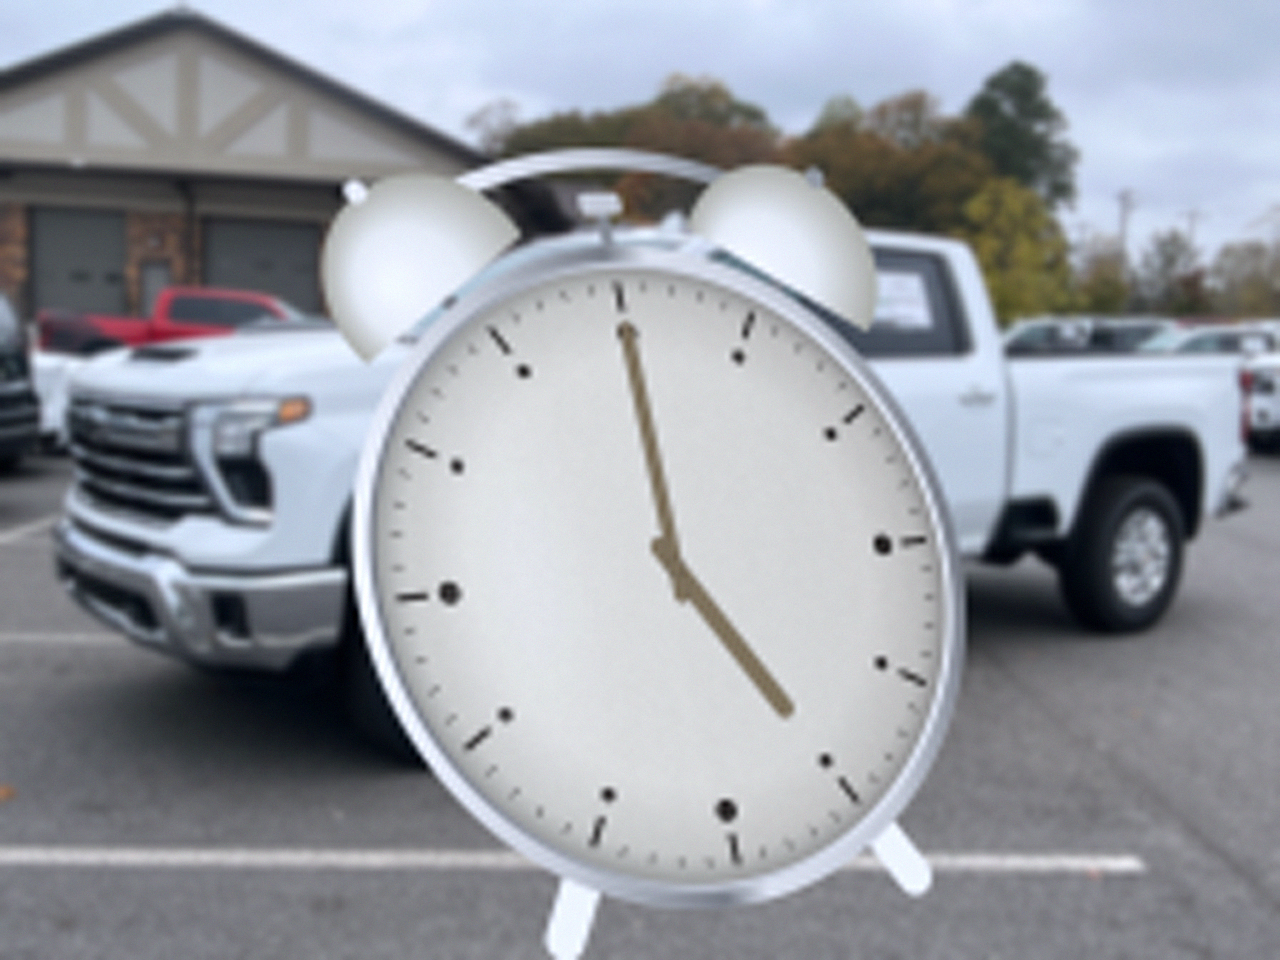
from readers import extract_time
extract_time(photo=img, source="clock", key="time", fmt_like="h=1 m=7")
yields h=5 m=0
